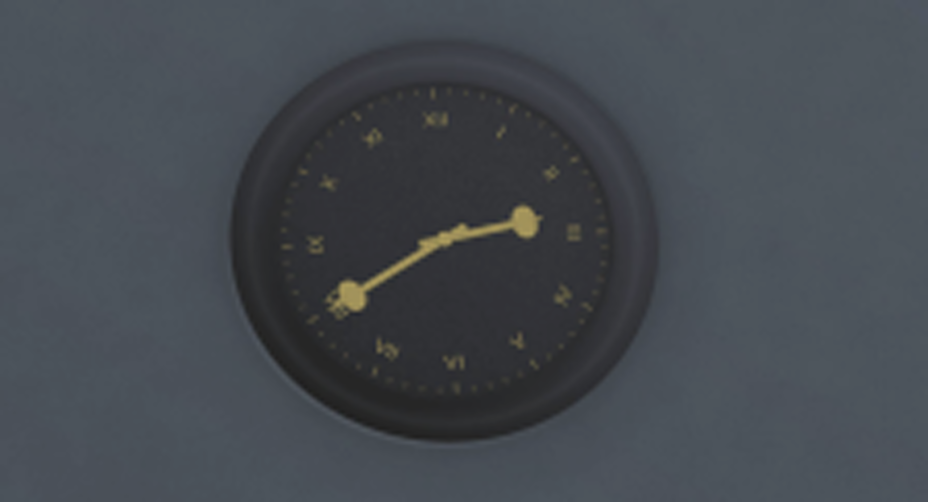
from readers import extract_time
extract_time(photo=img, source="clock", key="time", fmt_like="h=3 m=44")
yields h=2 m=40
